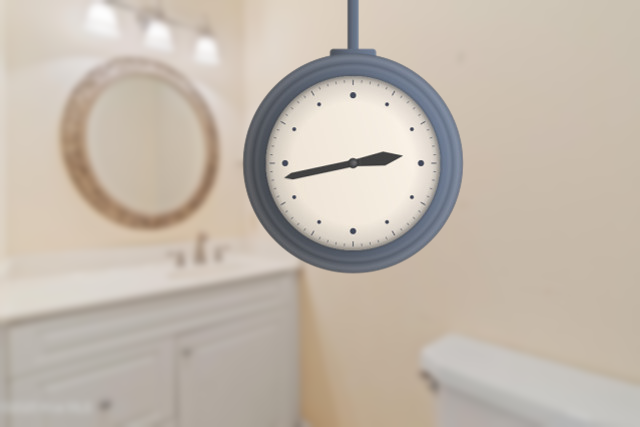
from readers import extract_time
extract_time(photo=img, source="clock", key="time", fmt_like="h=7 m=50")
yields h=2 m=43
